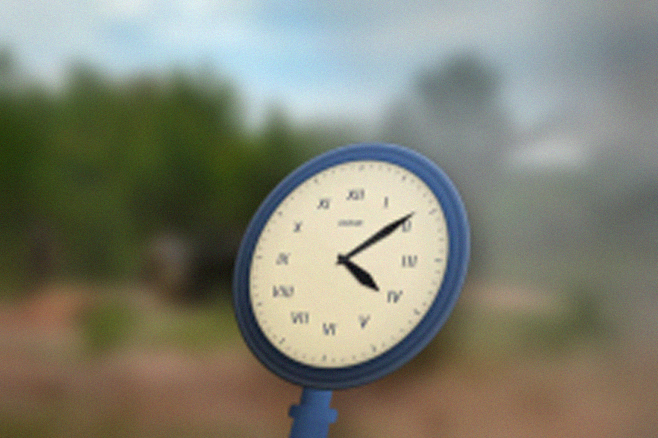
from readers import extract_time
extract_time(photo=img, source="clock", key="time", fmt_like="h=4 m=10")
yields h=4 m=9
